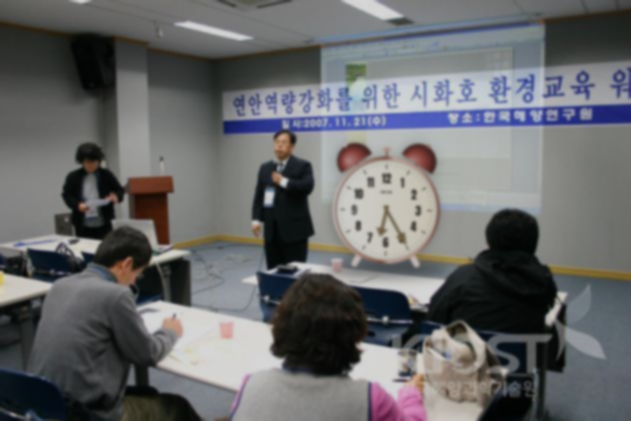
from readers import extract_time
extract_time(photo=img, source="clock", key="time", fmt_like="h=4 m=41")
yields h=6 m=25
